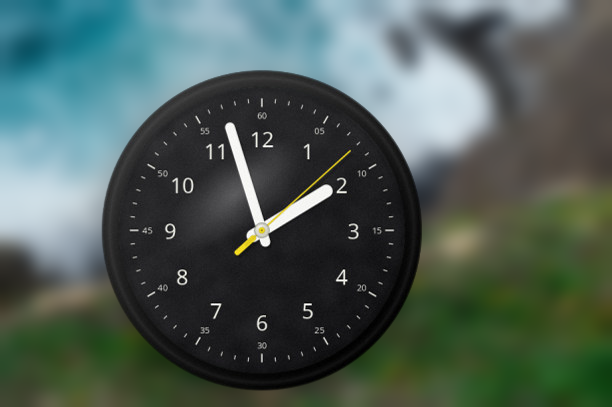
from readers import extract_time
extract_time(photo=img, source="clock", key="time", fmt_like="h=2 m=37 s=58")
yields h=1 m=57 s=8
